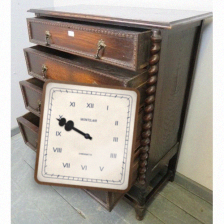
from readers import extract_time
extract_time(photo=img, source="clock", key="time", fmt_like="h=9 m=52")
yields h=9 m=49
